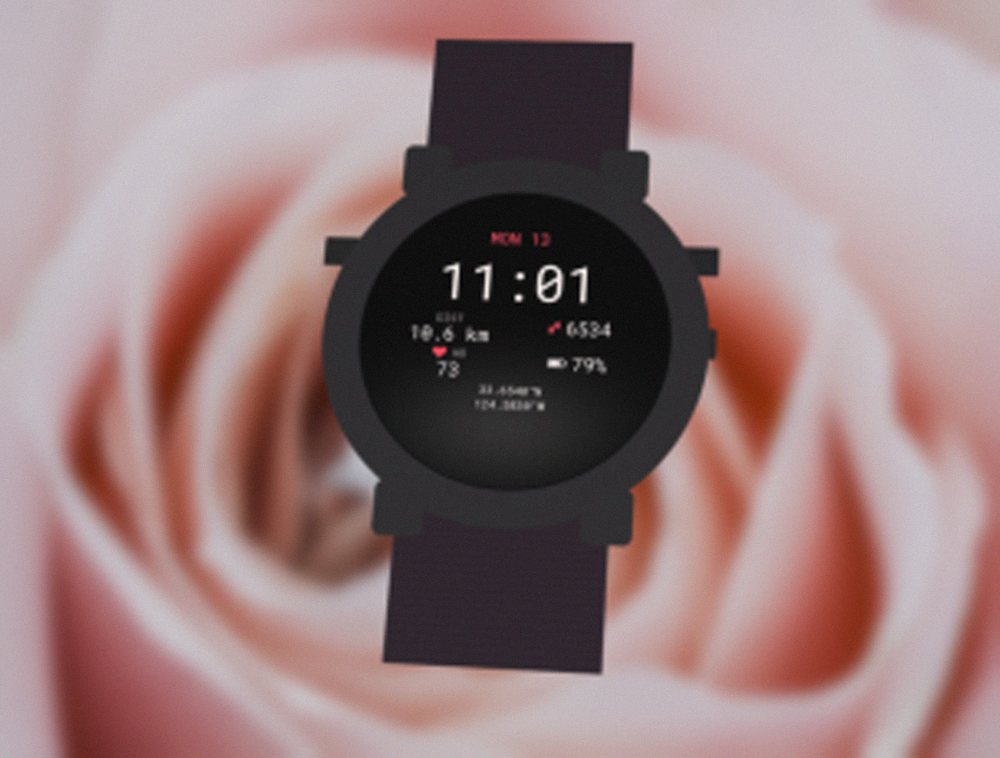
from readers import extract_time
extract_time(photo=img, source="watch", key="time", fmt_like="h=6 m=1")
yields h=11 m=1
